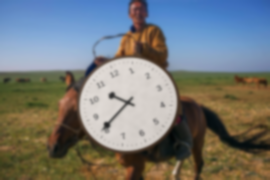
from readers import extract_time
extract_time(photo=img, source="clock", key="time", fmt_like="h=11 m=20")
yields h=10 m=41
